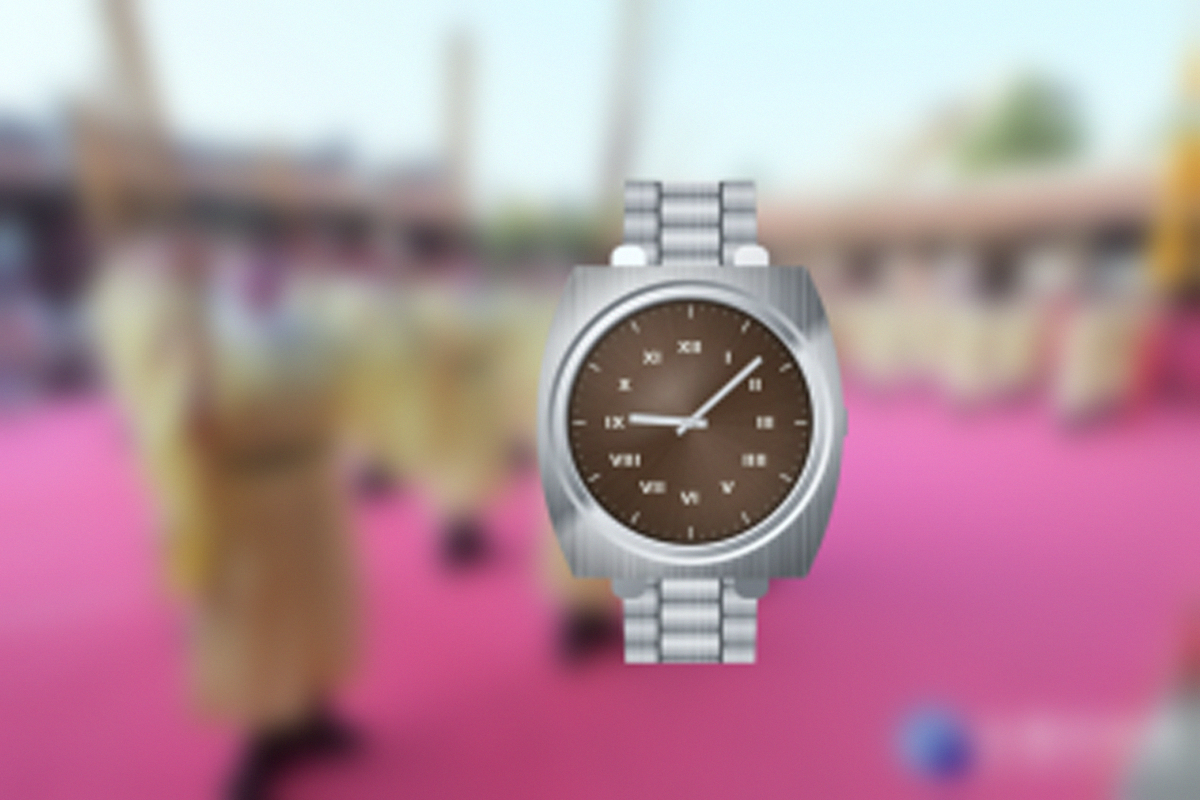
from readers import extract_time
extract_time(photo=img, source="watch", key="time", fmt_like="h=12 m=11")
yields h=9 m=8
